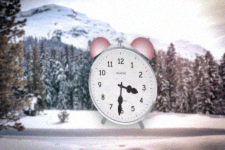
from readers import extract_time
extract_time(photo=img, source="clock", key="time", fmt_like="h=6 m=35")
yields h=3 m=31
